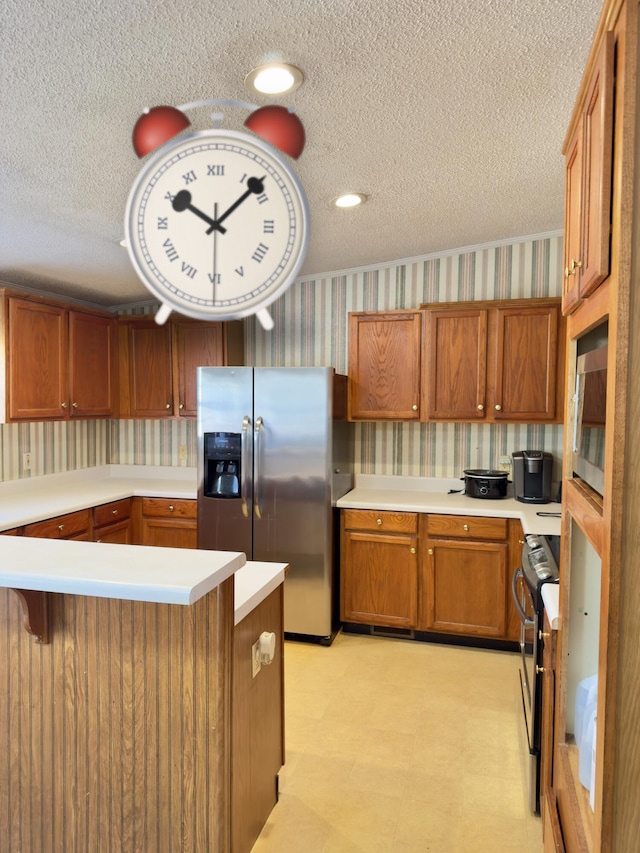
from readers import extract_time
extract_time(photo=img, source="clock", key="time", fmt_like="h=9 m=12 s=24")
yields h=10 m=7 s=30
